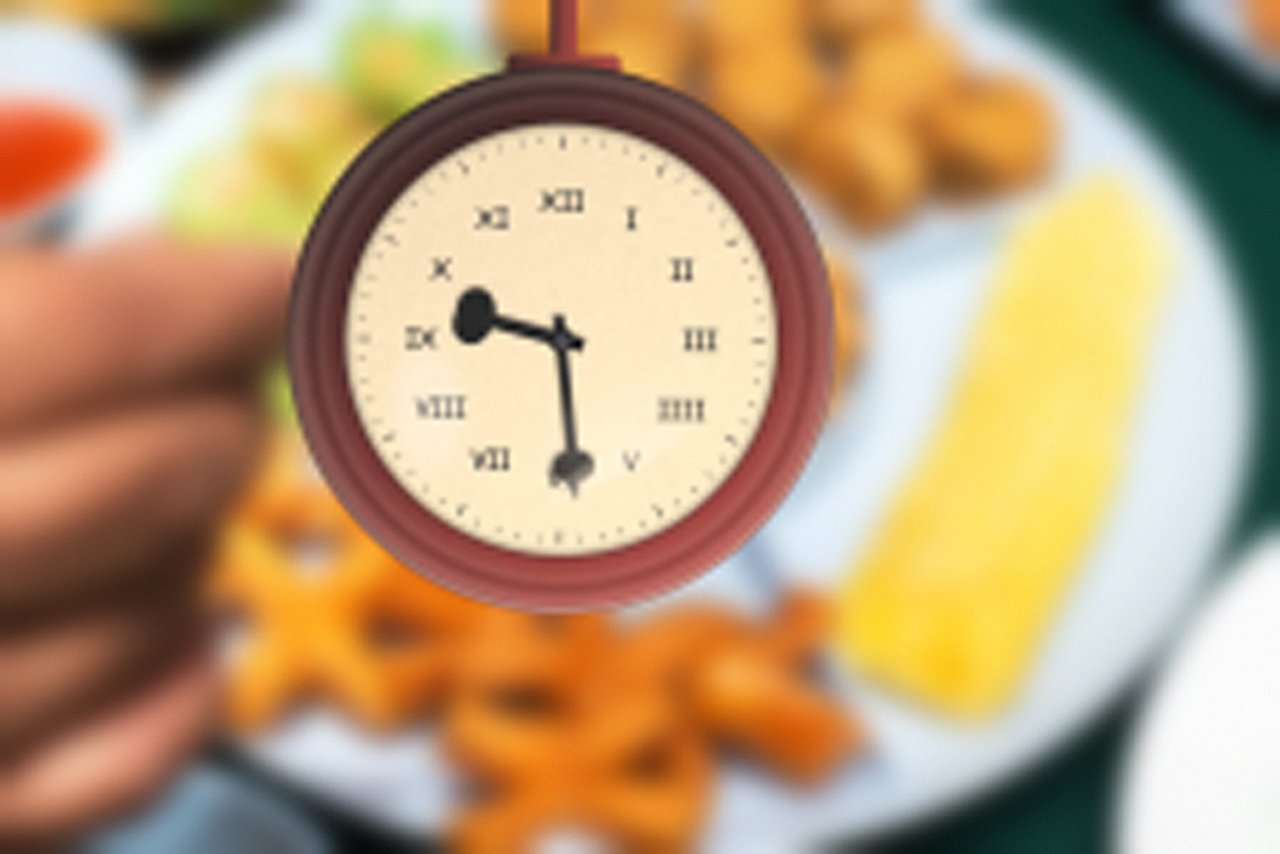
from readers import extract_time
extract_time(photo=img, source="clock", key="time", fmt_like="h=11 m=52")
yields h=9 m=29
